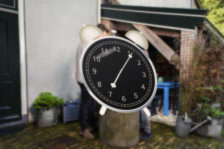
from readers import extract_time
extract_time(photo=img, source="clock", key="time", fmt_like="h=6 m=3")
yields h=7 m=6
